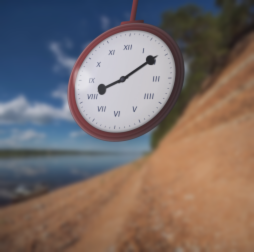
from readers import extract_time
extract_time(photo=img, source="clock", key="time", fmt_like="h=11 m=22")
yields h=8 m=9
